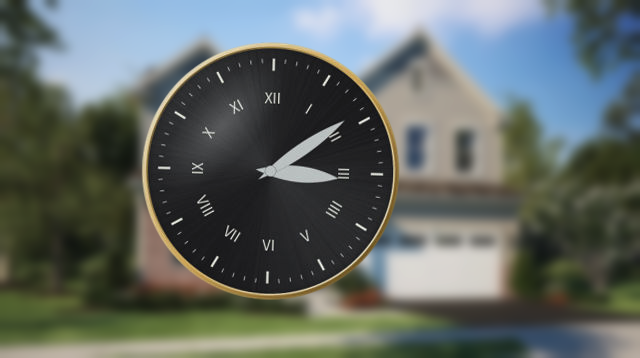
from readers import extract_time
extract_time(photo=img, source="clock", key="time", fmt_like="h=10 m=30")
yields h=3 m=9
